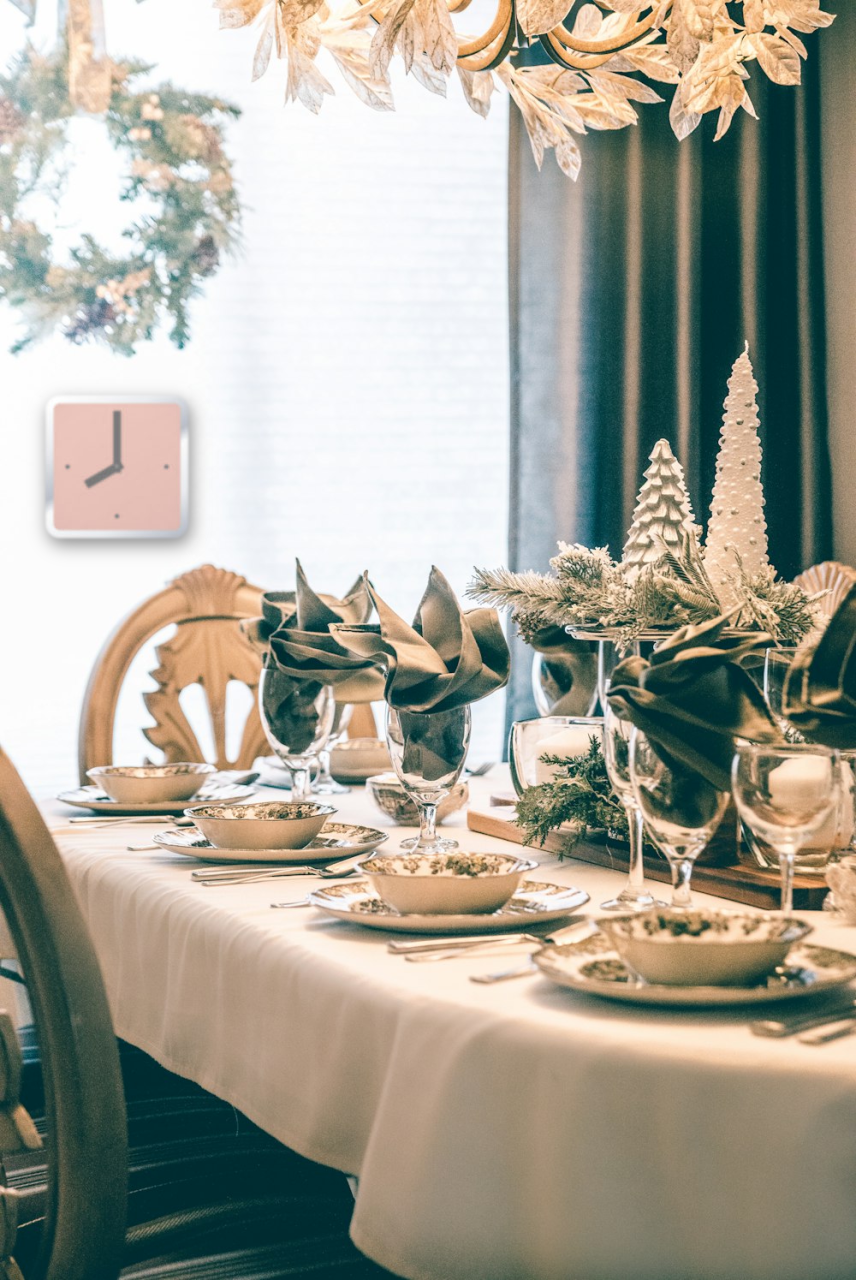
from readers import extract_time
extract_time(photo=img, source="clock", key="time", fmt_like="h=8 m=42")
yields h=8 m=0
